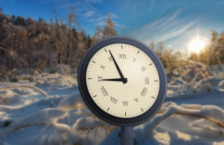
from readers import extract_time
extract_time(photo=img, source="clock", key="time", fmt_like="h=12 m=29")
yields h=8 m=56
